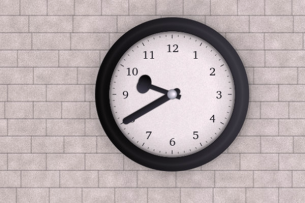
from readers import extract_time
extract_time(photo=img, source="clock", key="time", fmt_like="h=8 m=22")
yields h=9 m=40
